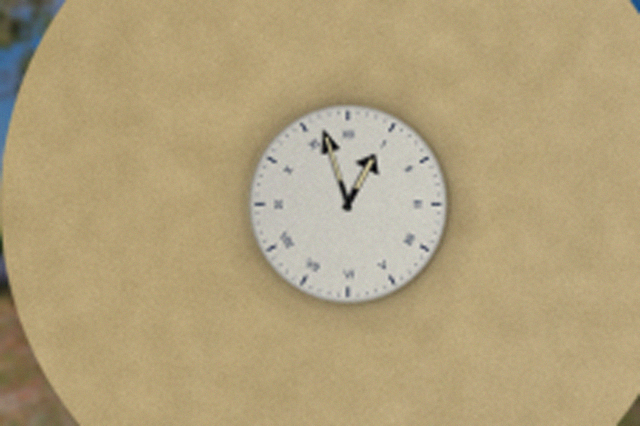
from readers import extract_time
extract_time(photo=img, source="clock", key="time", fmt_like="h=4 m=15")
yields h=12 m=57
